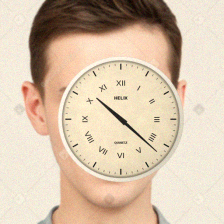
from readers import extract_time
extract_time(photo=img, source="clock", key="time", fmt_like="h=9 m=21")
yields h=10 m=22
